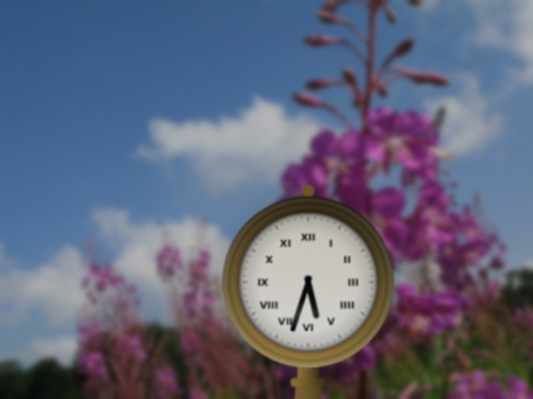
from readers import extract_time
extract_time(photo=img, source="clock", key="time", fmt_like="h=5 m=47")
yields h=5 m=33
